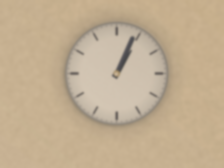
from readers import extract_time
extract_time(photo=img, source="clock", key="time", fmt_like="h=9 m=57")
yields h=1 m=4
